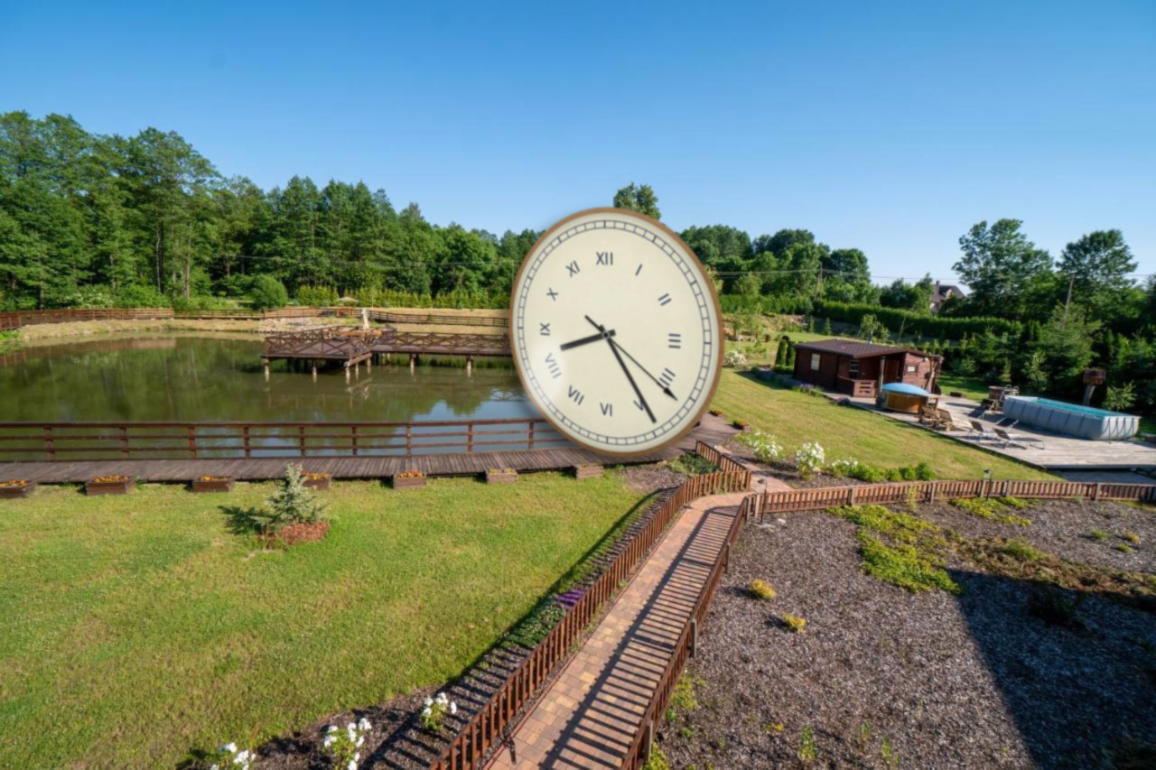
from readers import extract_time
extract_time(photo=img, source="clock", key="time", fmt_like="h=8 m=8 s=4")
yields h=8 m=24 s=21
